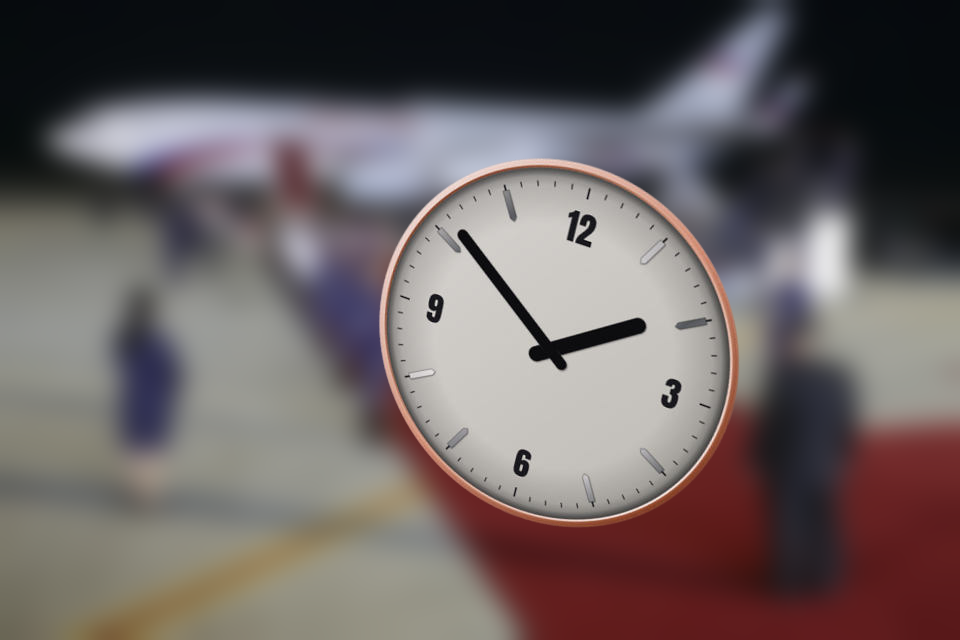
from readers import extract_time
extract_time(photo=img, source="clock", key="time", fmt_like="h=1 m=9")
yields h=1 m=51
